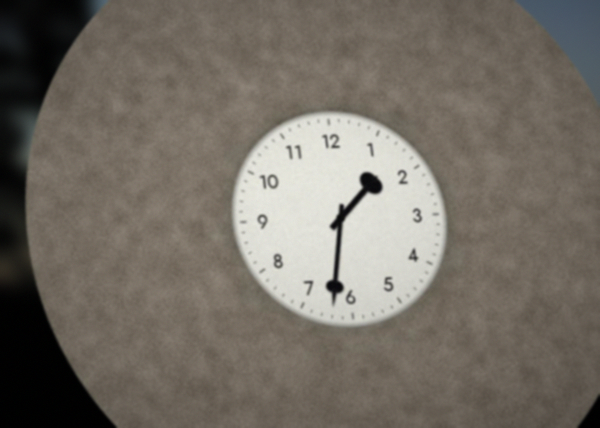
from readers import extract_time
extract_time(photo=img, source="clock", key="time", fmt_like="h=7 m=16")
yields h=1 m=32
